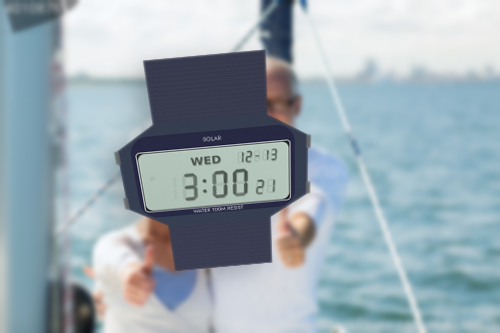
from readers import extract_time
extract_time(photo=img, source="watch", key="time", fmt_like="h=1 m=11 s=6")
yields h=3 m=0 s=21
